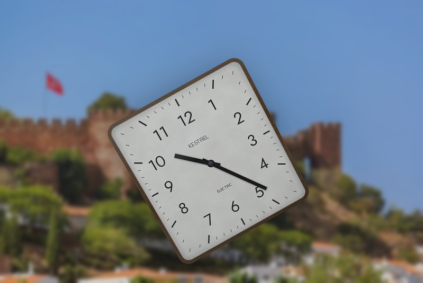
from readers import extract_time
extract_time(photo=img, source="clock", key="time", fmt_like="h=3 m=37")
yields h=10 m=24
